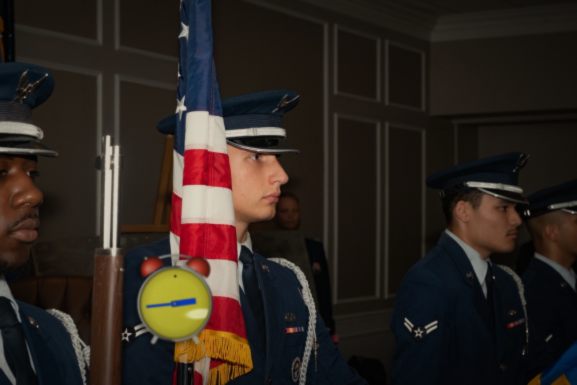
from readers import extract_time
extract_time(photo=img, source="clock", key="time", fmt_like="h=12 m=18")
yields h=2 m=44
